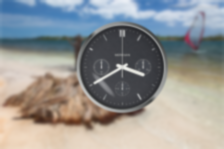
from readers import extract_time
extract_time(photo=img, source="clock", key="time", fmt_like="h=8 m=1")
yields h=3 m=40
